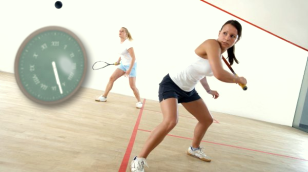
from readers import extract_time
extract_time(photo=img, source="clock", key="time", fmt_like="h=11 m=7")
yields h=5 m=27
